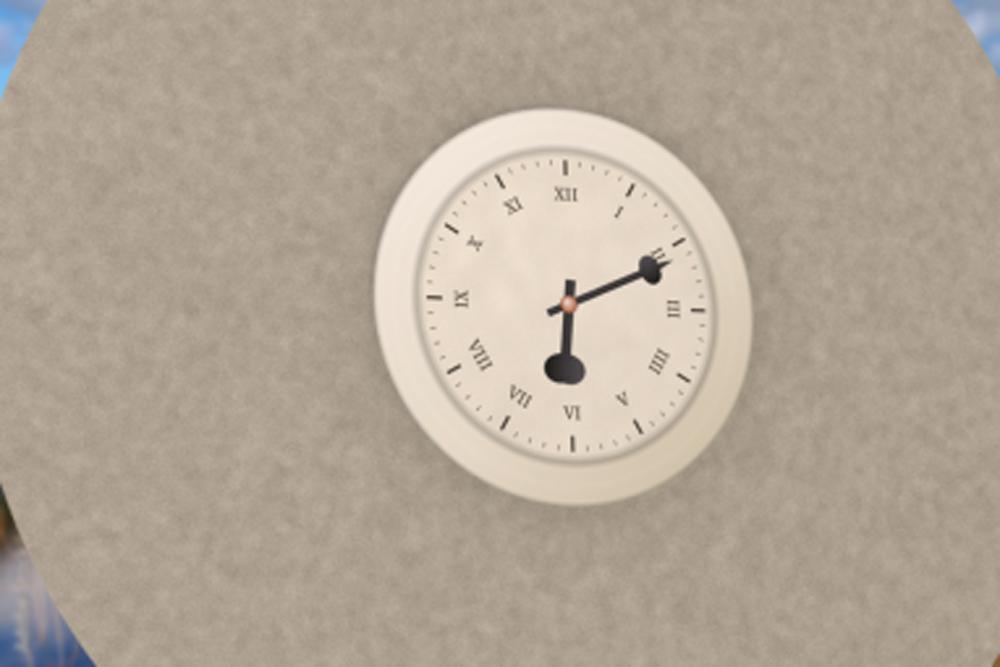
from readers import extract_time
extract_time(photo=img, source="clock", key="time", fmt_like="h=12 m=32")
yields h=6 m=11
